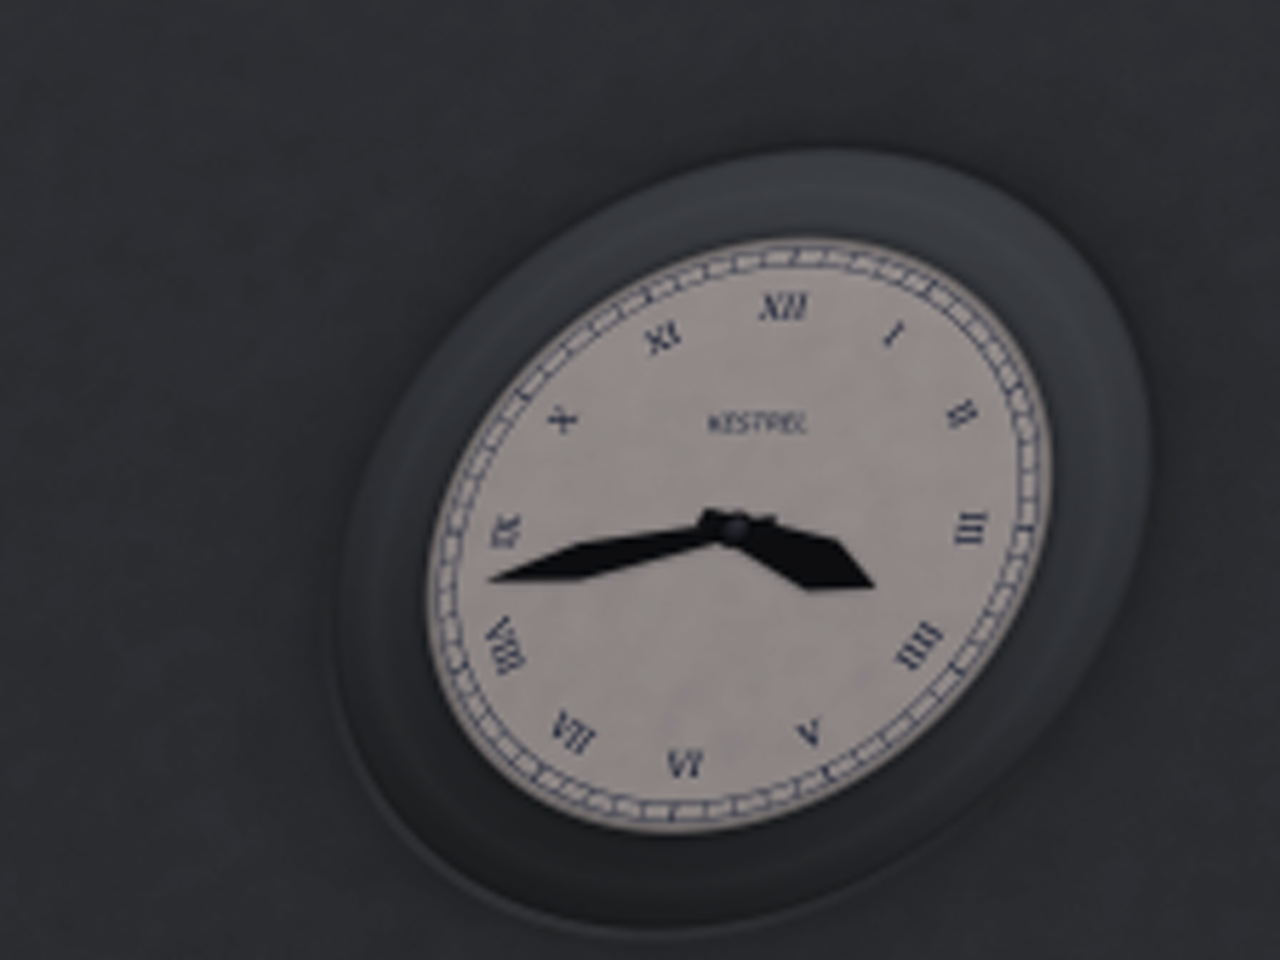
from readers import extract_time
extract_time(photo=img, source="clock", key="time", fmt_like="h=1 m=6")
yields h=3 m=43
